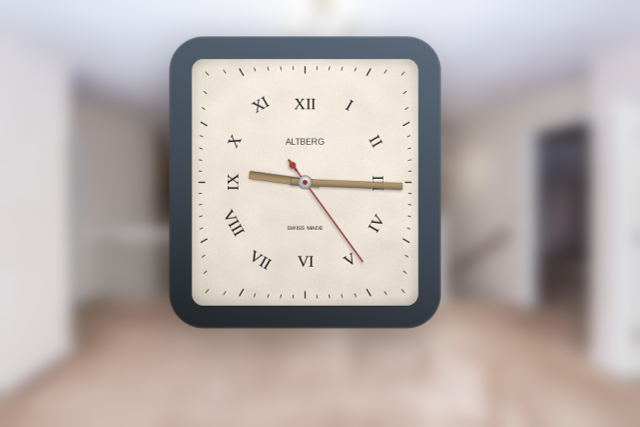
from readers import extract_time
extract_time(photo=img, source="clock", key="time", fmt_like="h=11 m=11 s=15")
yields h=9 m=15 s=24
